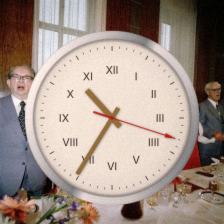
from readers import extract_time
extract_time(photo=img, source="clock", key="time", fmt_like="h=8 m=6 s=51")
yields h=10 m=35 s=18
